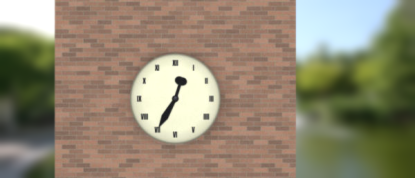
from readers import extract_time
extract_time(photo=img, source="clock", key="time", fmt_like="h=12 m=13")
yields h=12 m=35
